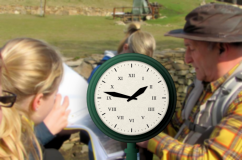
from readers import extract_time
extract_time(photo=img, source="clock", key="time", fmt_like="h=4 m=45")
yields h=1 m=47
